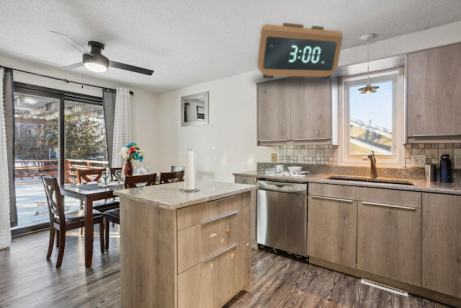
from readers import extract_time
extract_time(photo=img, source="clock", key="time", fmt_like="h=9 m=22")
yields h=3 m=0
